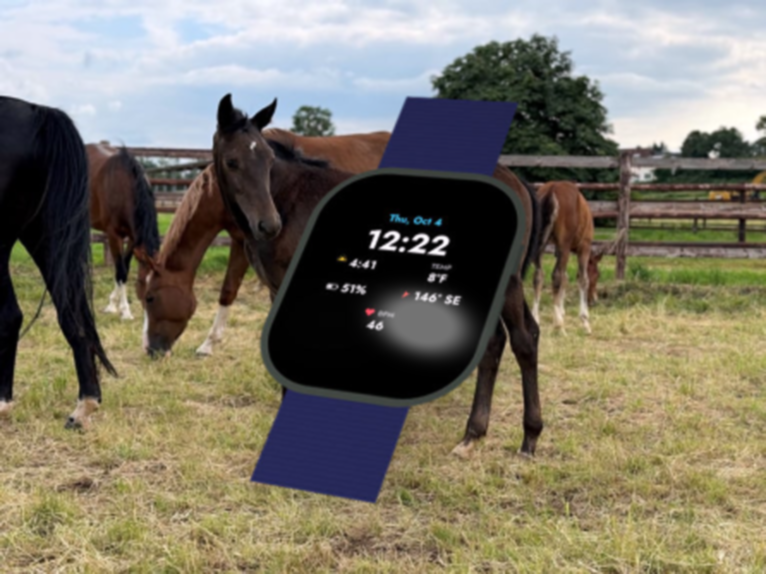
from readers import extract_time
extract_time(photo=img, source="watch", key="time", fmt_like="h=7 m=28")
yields h=12 m=22
